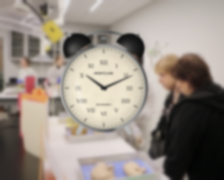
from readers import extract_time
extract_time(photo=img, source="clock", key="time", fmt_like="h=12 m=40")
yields h=10 m=11
